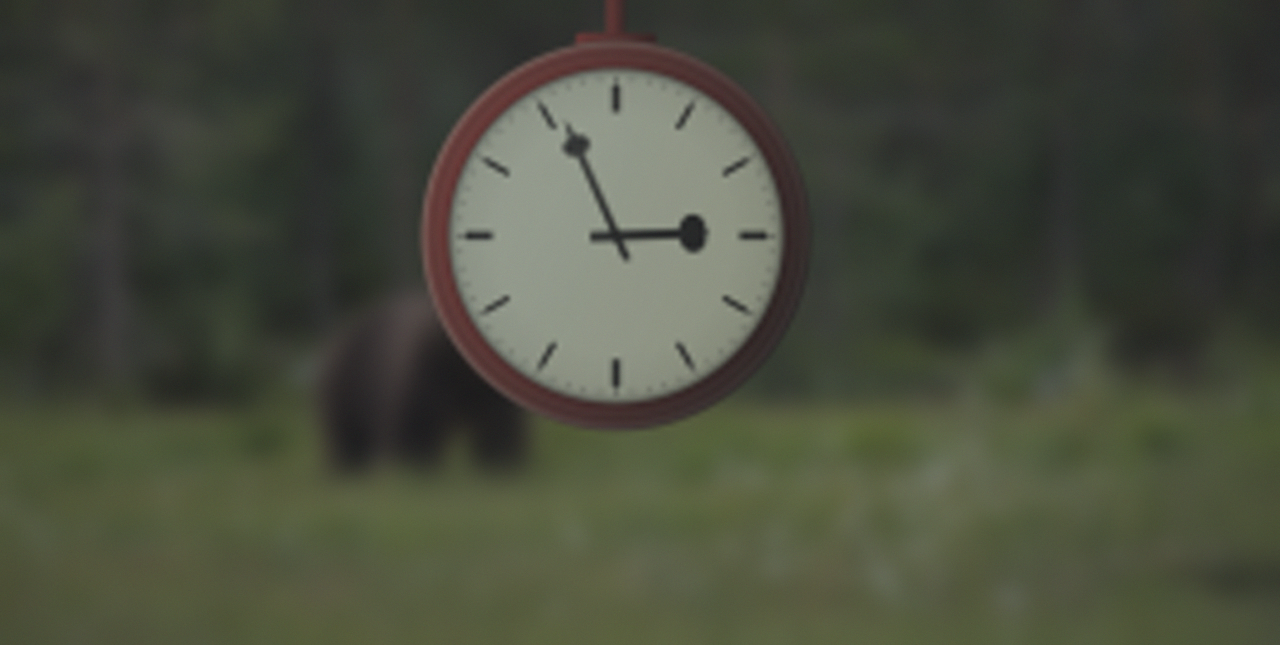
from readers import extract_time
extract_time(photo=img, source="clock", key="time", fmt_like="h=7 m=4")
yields h=2 m=56
